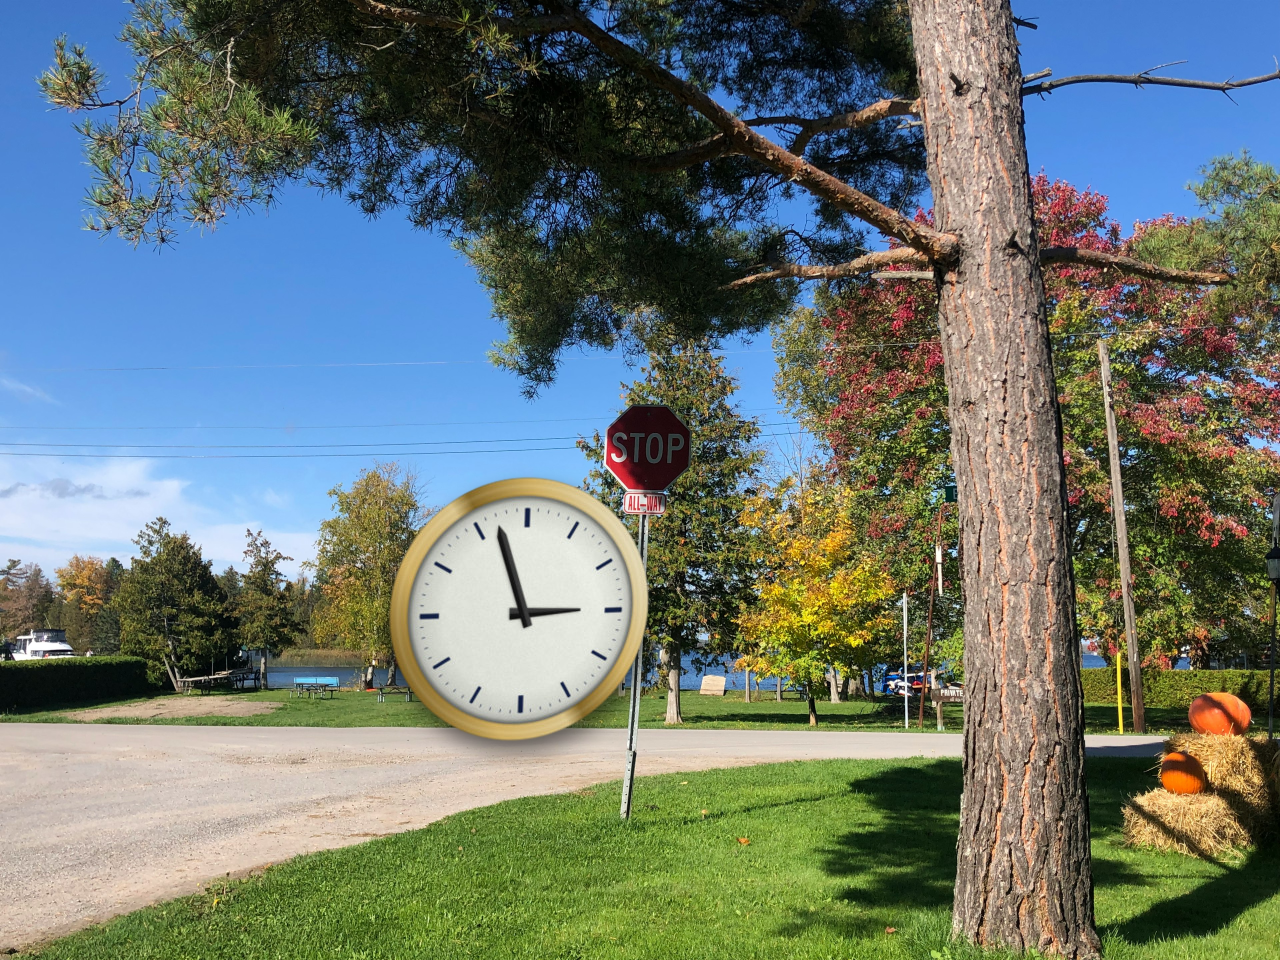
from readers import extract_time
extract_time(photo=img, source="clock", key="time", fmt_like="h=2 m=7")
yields h=2 m=57
